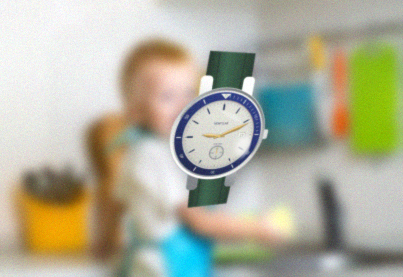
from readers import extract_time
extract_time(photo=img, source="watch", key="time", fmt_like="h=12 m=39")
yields h=9 m=11
